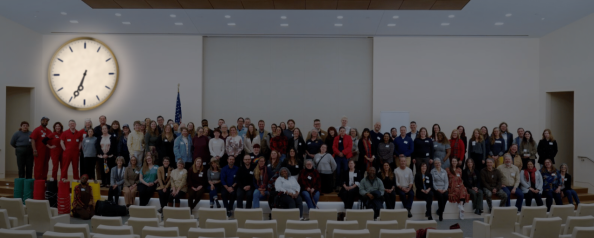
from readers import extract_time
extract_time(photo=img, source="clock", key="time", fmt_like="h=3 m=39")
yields h=6 m=34
